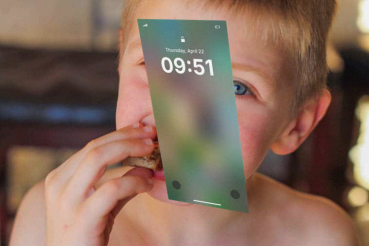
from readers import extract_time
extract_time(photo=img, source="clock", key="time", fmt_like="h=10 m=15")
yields h=9 m=51
